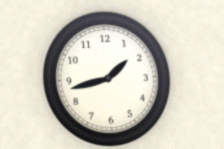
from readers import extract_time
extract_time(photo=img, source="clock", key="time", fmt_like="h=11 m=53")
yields h=1 m=43
